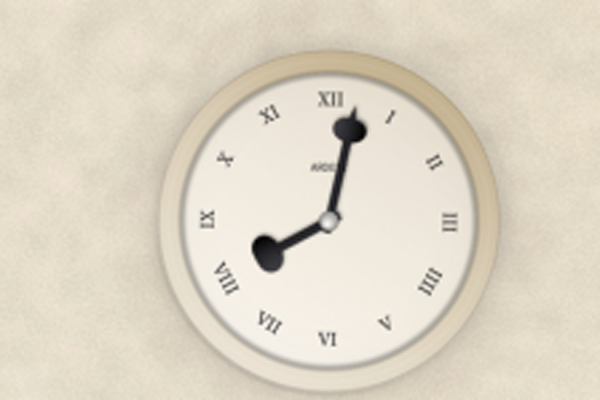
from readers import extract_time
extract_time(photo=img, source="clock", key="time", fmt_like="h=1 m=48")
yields h=8 m=2
